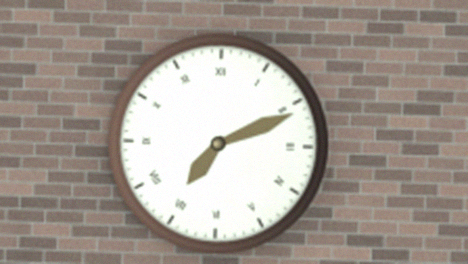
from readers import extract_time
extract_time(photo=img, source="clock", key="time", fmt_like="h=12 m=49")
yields h=7 m=11
